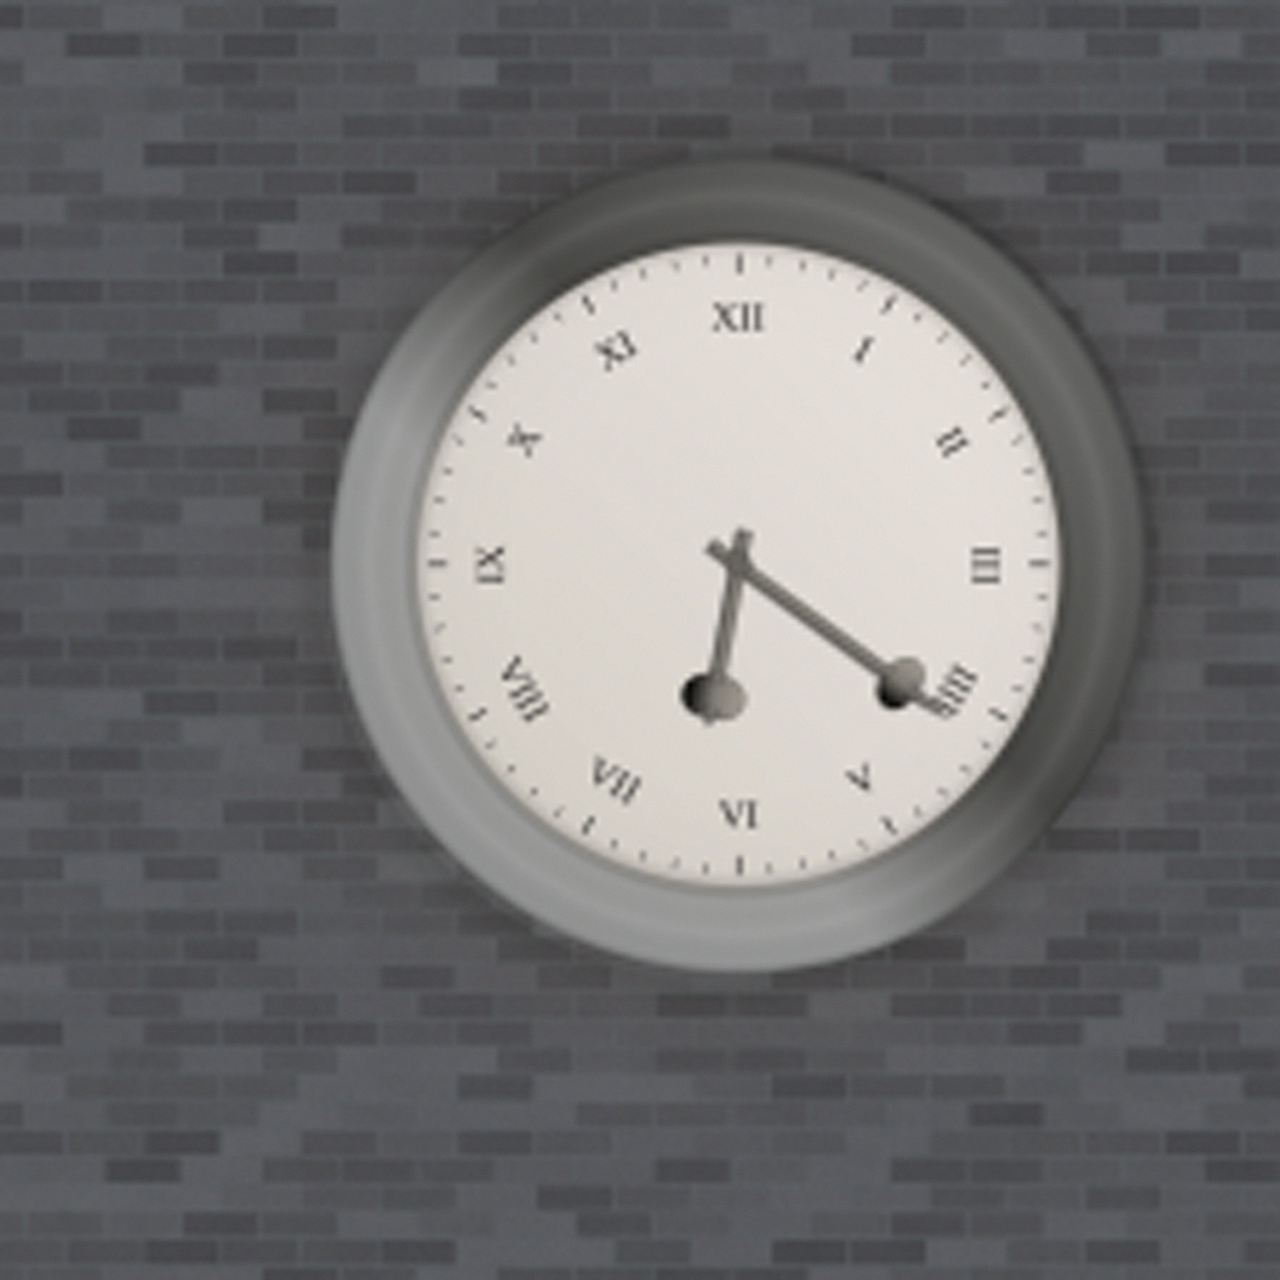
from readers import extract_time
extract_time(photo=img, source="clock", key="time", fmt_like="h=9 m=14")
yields h=6 m=21
